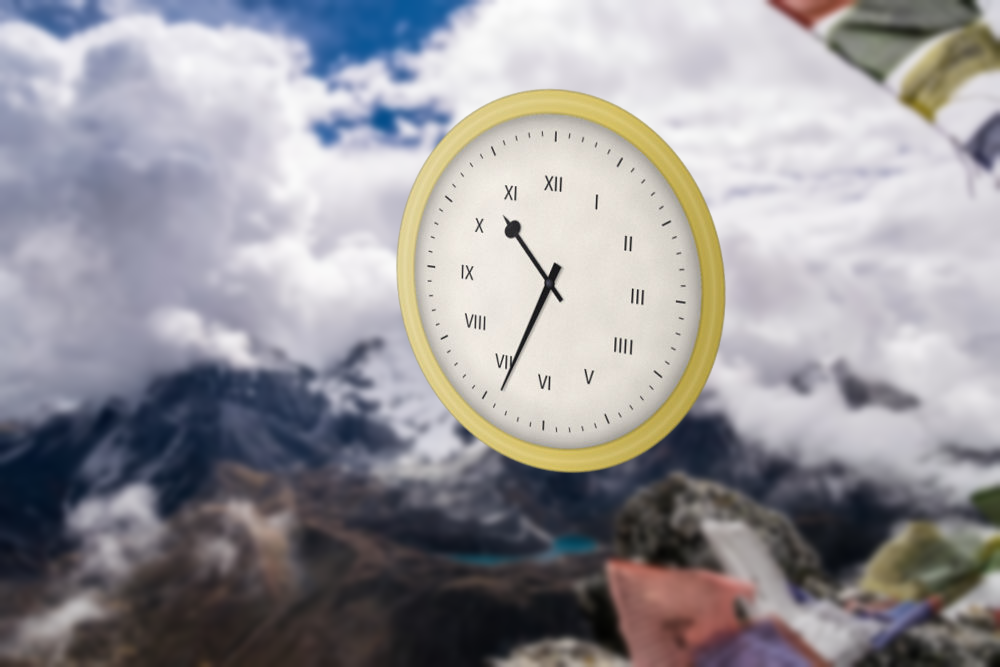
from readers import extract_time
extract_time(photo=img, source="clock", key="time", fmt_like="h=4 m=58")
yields h=10 m=34
